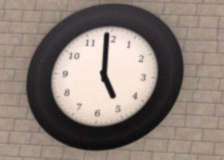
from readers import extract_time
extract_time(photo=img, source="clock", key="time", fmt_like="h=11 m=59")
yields h=4 m=59
